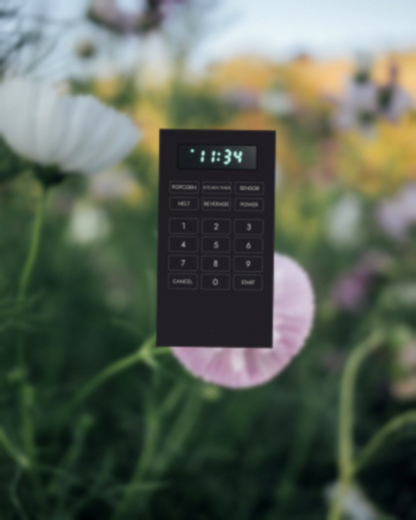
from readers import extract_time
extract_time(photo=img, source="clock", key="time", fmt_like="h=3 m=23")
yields h=11 m=34
